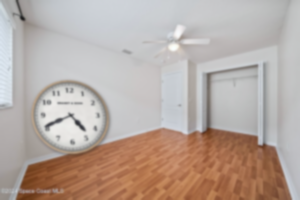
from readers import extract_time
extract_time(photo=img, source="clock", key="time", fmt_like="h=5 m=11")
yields h=4 m=41
